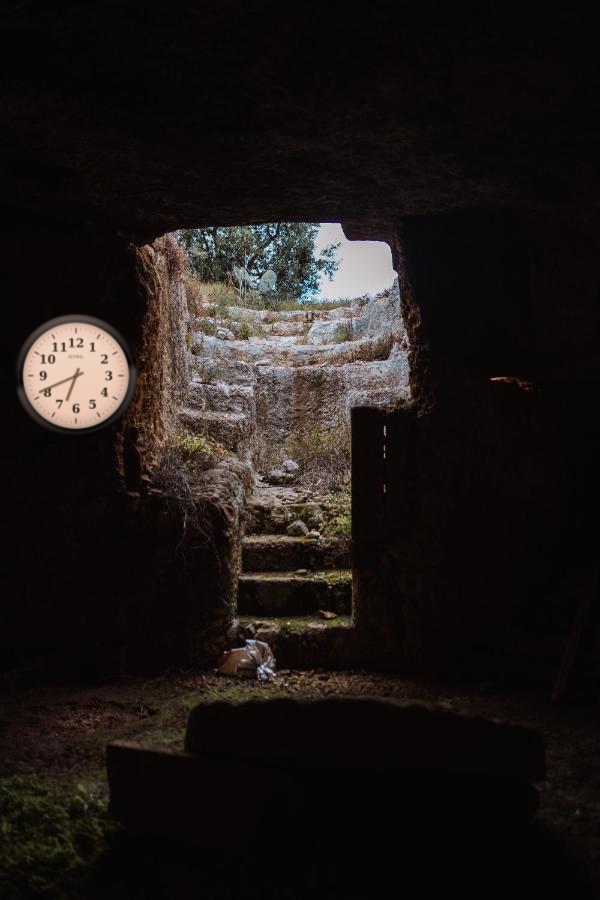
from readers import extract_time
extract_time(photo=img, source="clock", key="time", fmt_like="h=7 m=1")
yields h=6 m=41
